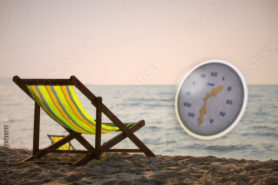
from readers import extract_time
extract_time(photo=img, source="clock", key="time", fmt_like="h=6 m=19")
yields h=1 m=30
